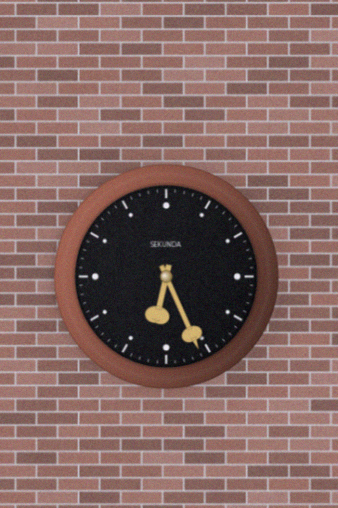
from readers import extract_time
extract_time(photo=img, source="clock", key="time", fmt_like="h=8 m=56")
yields h=6 m=26
